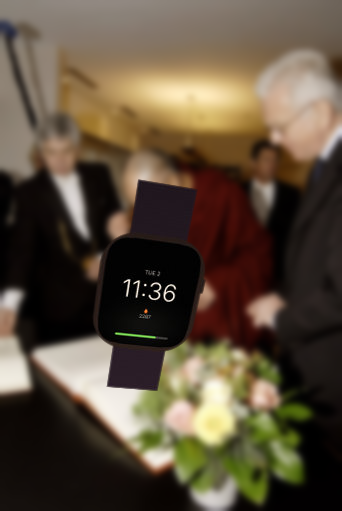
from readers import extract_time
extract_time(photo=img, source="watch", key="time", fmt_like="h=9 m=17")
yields h=11 m=36
